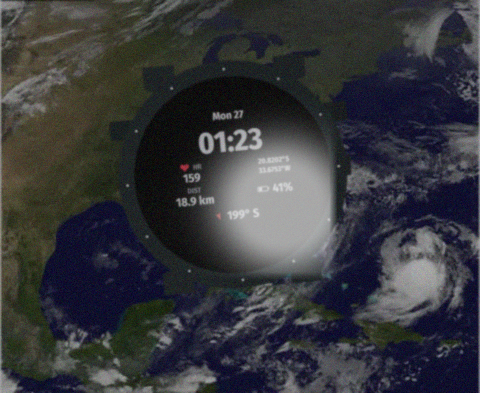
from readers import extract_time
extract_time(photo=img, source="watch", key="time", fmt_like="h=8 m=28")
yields h=1 m=23
